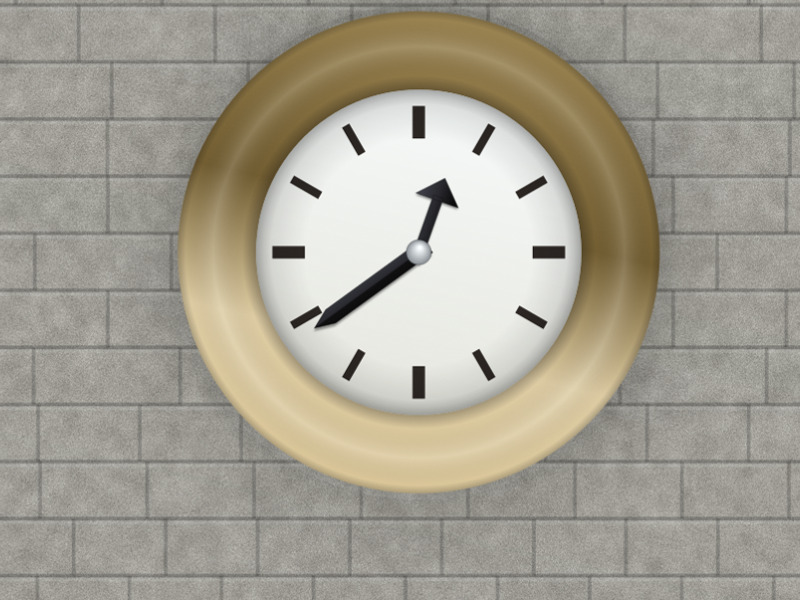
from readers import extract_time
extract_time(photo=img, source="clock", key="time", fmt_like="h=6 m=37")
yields h=12 m=39
